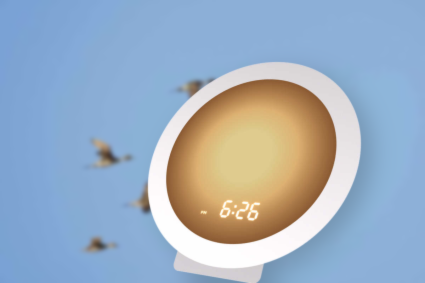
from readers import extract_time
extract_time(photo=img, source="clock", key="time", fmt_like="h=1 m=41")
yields h=6 m=26
